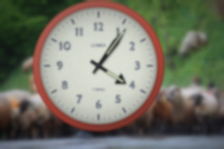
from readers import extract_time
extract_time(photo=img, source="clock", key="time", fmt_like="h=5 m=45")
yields h=4 m=6
